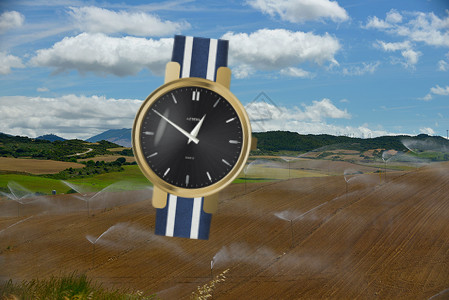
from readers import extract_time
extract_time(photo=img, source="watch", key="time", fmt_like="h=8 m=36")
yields h=12 m=50
